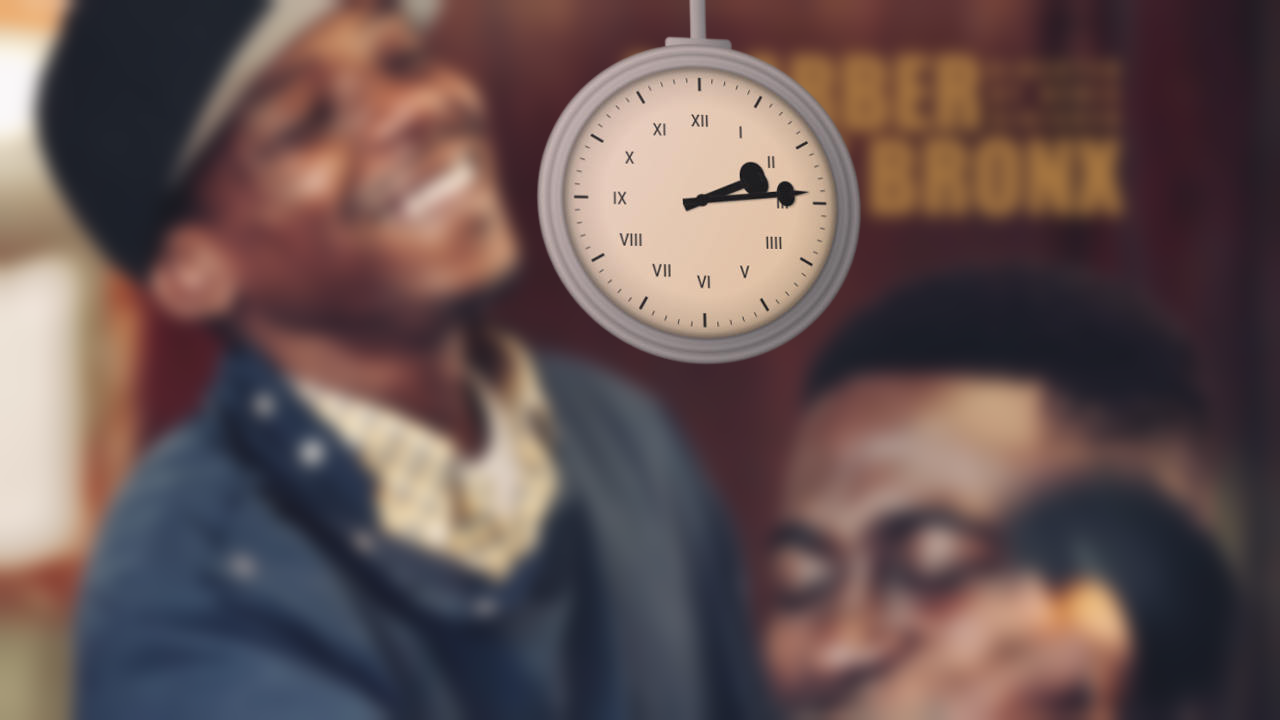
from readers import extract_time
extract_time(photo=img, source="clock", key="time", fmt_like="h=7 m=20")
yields h=2 m=14
